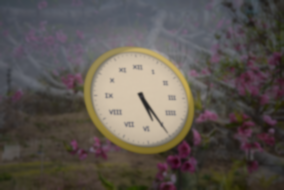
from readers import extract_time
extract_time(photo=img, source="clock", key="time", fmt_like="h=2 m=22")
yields h=5 m=25
